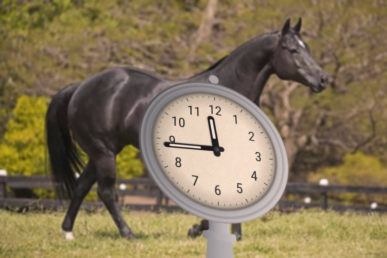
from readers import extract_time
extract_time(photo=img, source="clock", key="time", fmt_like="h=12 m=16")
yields h=11 m=44
